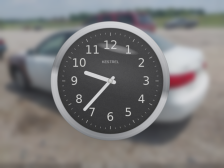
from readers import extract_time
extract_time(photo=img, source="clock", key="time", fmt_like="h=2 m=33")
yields h=9 m=37
